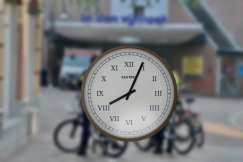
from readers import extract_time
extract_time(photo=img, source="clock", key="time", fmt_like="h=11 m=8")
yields h=8 m=4
